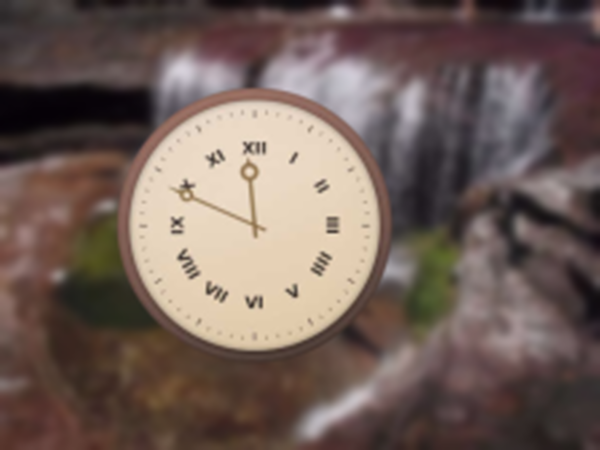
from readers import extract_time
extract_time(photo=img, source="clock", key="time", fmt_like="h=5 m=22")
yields h=11 m=49
